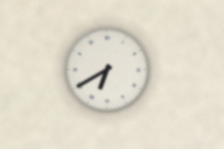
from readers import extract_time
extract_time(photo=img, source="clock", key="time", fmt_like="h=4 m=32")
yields h=6 m=40
